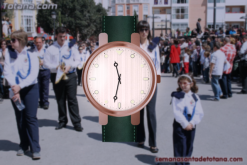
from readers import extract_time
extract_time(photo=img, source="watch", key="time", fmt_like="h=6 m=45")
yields h=11 m=32
